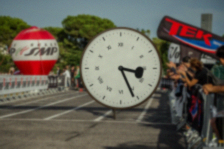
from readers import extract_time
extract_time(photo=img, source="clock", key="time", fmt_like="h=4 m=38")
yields h=3 m=26
